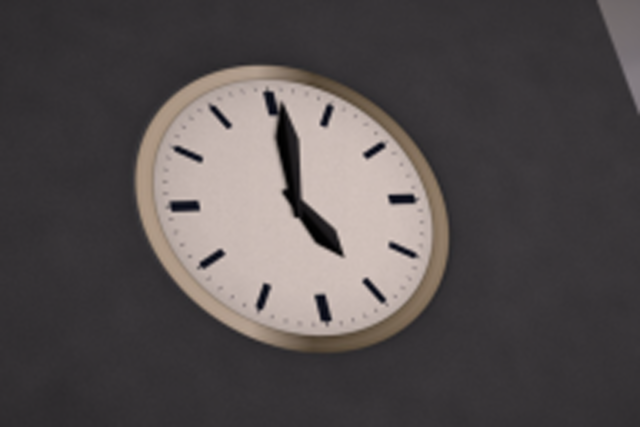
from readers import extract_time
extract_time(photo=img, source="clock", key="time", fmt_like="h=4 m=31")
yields h=5 m=1
